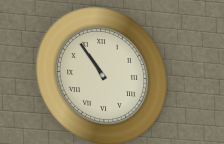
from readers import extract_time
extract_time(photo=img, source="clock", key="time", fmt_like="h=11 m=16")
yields h=10 m=54
